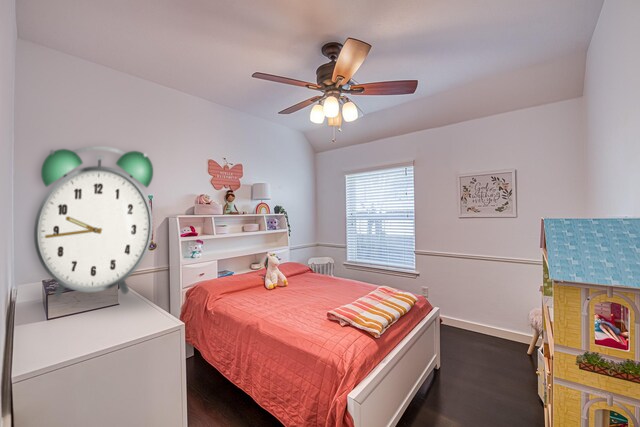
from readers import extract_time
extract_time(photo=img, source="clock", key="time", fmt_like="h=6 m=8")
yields h=9 m=44
